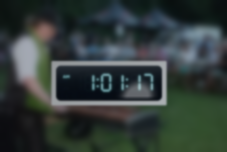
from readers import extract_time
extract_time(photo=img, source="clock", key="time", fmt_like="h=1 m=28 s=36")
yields h=1 m=1 s=17
